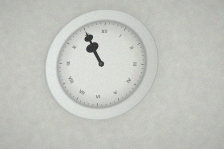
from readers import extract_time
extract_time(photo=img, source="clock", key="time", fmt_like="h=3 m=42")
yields h=10 m=55
